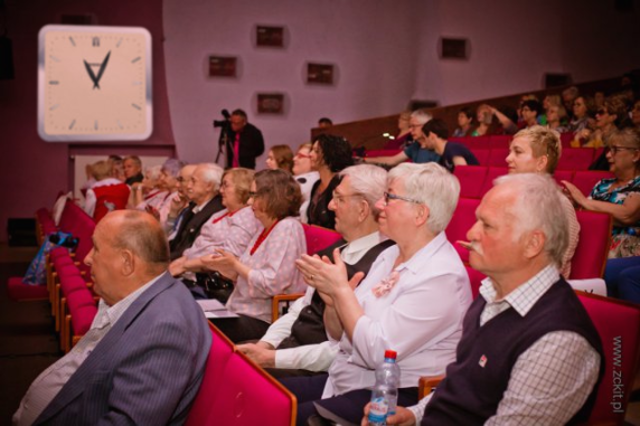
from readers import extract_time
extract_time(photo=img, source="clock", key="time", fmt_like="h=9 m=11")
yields h=11 m=4
